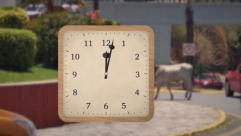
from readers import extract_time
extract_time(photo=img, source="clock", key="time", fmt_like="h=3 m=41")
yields h=12 m=2
